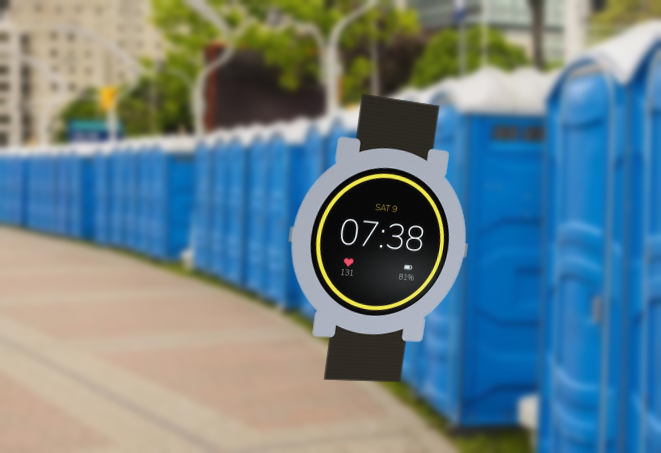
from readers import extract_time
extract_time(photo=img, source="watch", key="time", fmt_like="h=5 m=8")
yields h=7 m=38
